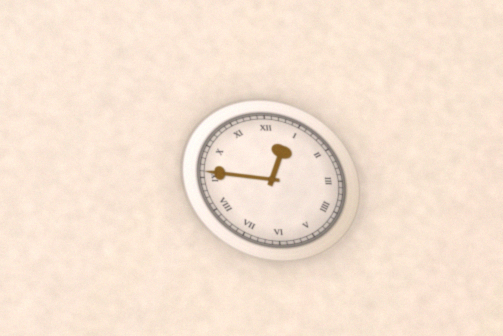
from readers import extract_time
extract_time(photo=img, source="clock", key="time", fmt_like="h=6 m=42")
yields h=12 m=46
